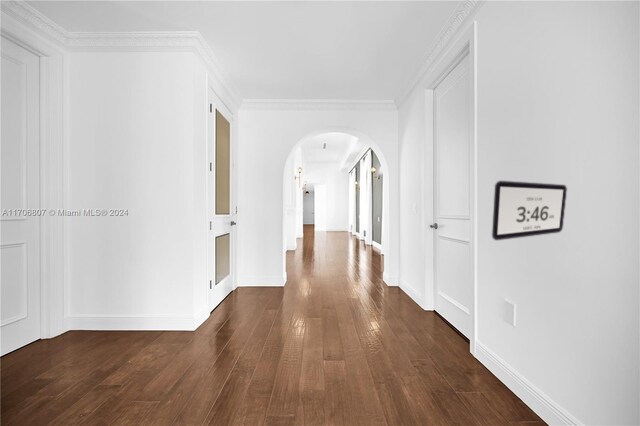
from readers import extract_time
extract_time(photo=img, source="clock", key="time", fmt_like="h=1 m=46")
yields h=3 m=46
